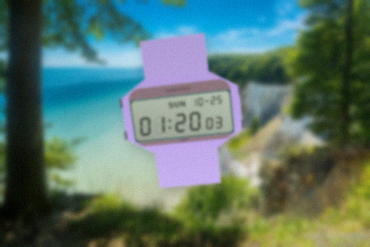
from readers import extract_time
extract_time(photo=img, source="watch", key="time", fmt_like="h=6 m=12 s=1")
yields h=1 m=20 s=3
